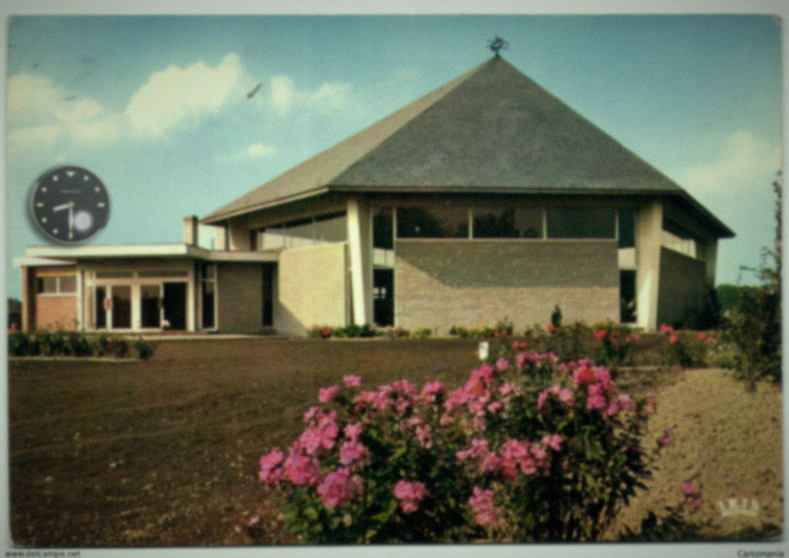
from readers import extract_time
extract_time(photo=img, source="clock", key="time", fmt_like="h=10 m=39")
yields h=8 m=30
